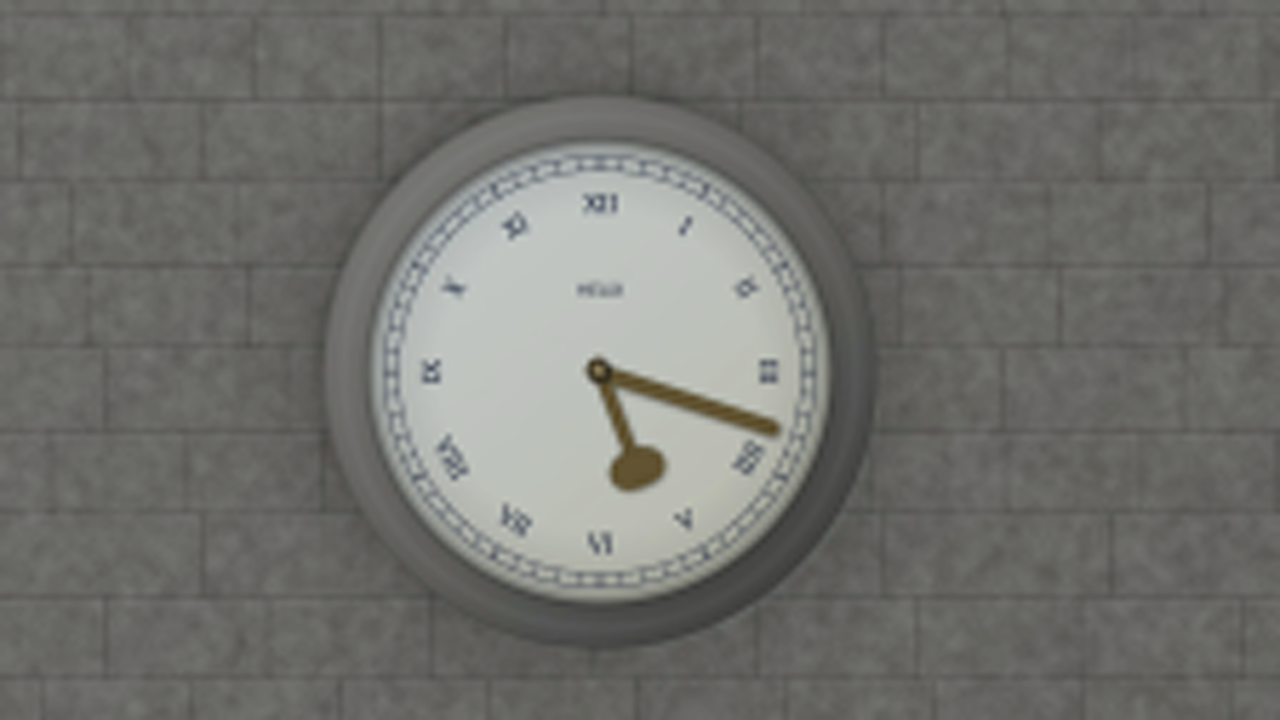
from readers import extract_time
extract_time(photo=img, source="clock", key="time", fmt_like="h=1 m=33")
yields h=5 m=18
